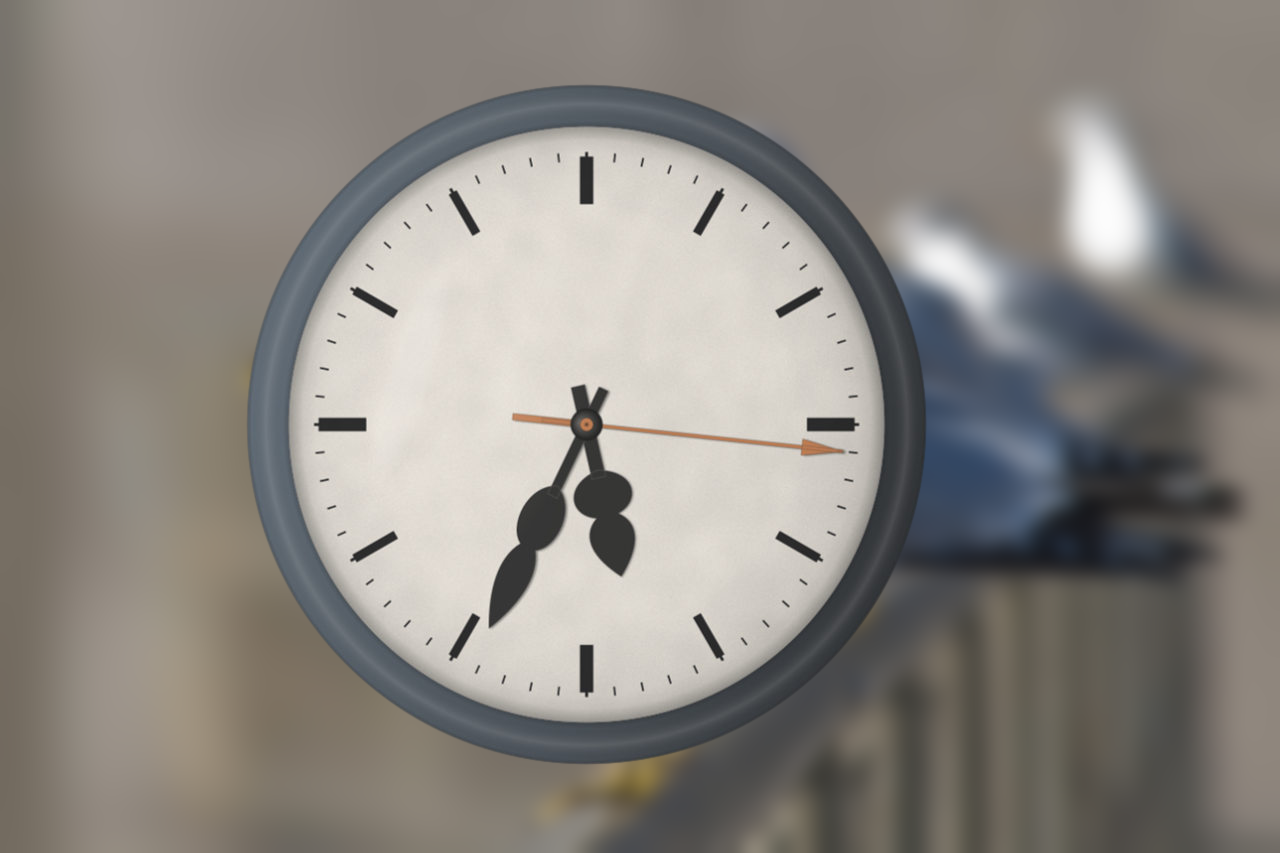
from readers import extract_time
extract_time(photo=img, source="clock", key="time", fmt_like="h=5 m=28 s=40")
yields h=5 m=34 s=16
